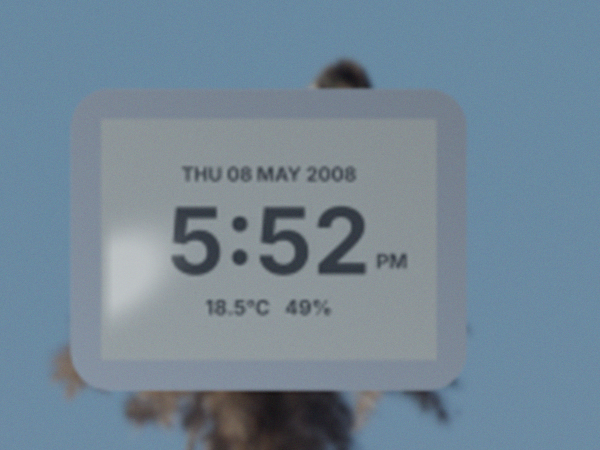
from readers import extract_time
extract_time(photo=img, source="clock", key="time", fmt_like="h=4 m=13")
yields h=5 m=52
